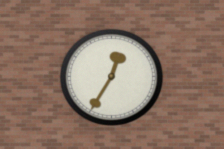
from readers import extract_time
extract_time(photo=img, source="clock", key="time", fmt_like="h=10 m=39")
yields h=12 m=35
